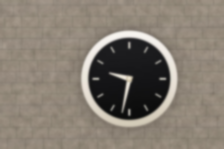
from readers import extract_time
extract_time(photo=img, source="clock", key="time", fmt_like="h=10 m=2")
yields h=9 m=32
